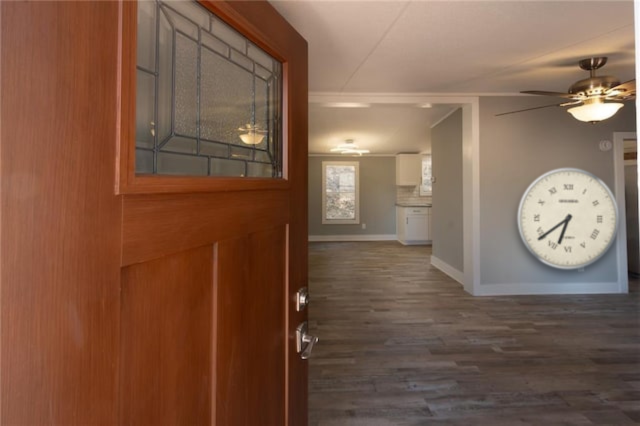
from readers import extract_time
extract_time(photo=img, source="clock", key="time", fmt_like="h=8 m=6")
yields h=6 m=39
